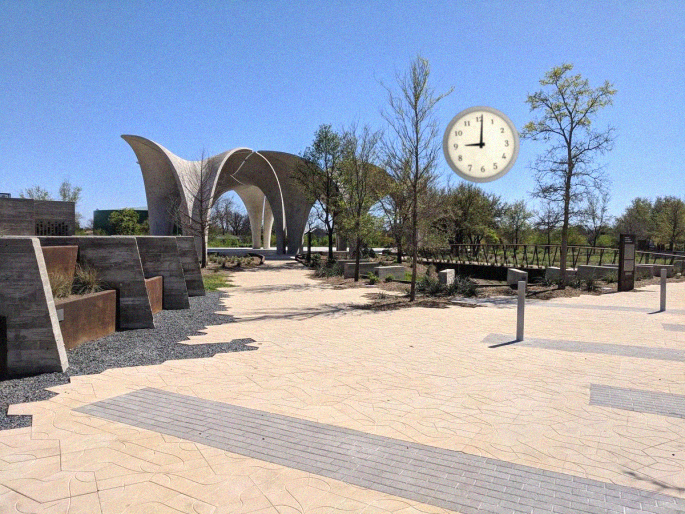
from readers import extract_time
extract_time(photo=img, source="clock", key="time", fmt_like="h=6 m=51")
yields h=9 m=1
